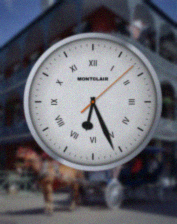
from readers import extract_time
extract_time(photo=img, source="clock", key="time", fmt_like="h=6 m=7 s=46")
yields h=6 m=26 s=8
